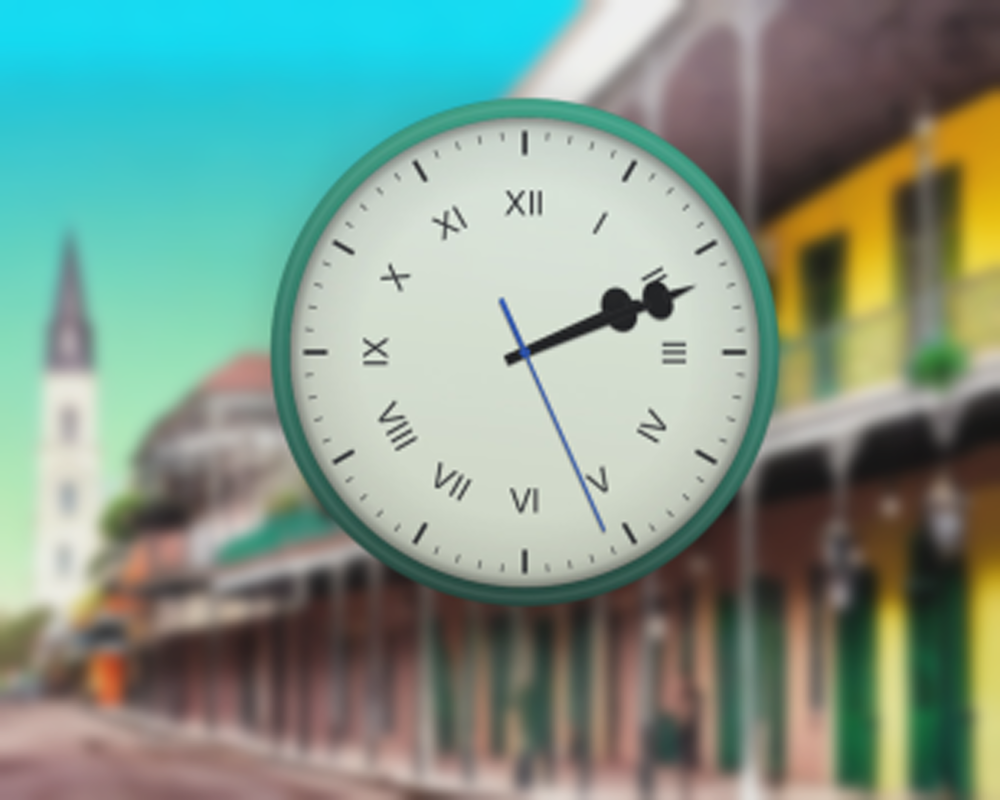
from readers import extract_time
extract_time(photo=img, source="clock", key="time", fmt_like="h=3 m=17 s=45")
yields h=2 m=11 s=26
